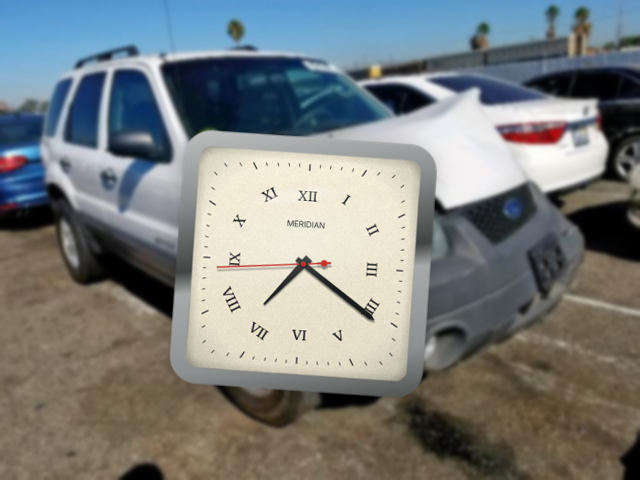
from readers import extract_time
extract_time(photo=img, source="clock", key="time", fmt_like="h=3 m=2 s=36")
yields h=7 m=20 s=44
